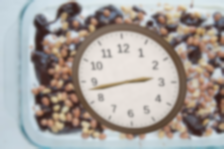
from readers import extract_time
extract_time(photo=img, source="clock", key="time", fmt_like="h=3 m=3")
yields h=2 m=43
